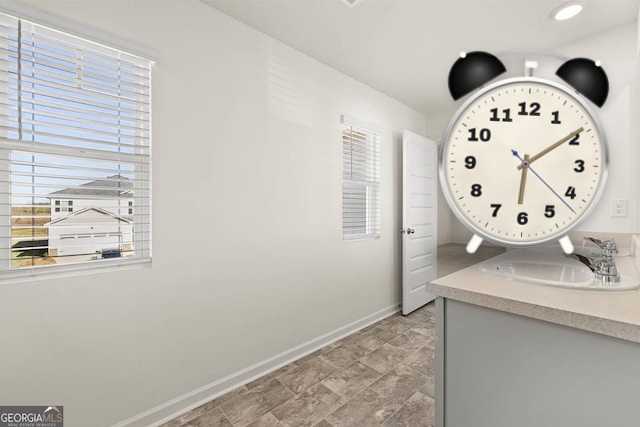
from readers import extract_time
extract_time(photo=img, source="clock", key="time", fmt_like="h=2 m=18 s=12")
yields h=6 m=9 s=22
